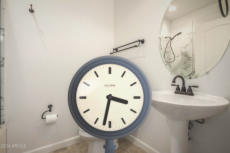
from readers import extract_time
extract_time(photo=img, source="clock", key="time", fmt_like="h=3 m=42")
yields h=3 m=32
